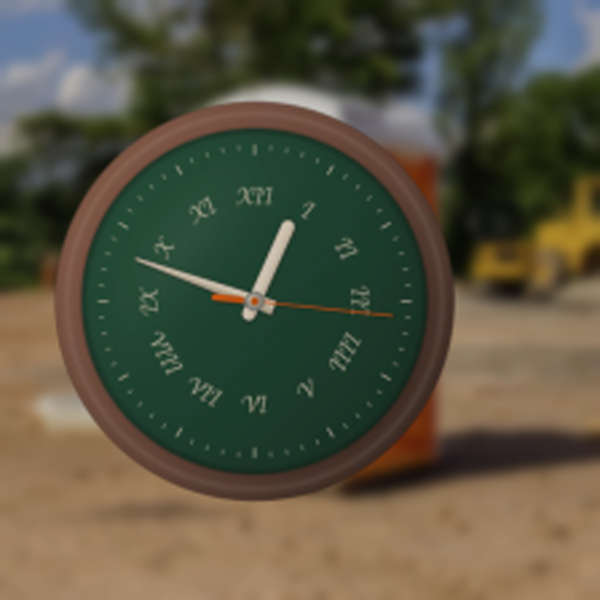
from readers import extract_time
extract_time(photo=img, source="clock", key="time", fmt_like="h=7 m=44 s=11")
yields h=12 m=48 s=16
